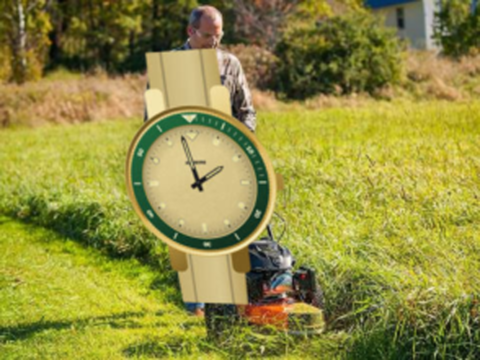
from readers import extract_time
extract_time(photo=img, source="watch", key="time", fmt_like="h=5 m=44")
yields h=1 m=58
